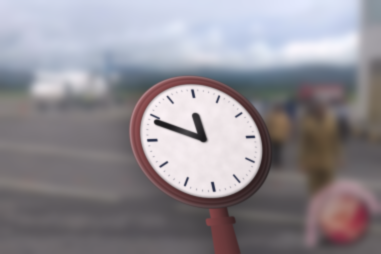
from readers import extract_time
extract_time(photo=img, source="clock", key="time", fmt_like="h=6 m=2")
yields h=11 m=49
